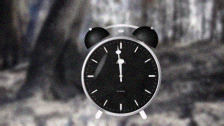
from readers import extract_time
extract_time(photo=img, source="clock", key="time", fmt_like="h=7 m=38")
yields h=11 m=59
